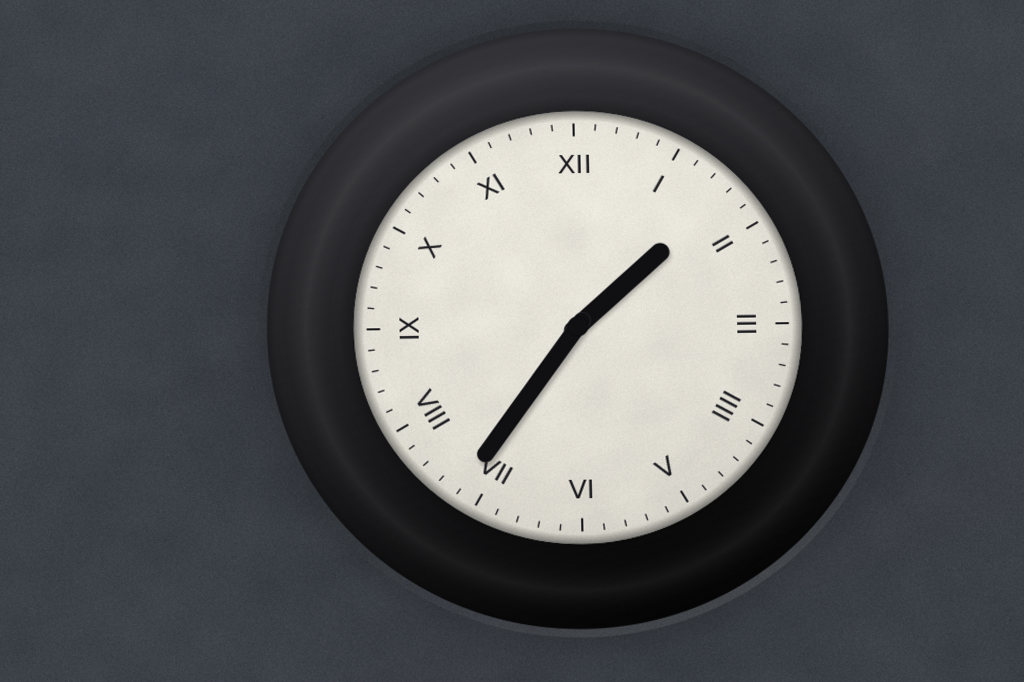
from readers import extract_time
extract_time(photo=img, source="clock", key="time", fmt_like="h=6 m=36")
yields h=1 m=36
